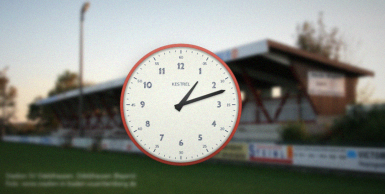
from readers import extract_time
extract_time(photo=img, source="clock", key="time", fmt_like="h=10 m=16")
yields h=1 m=12
